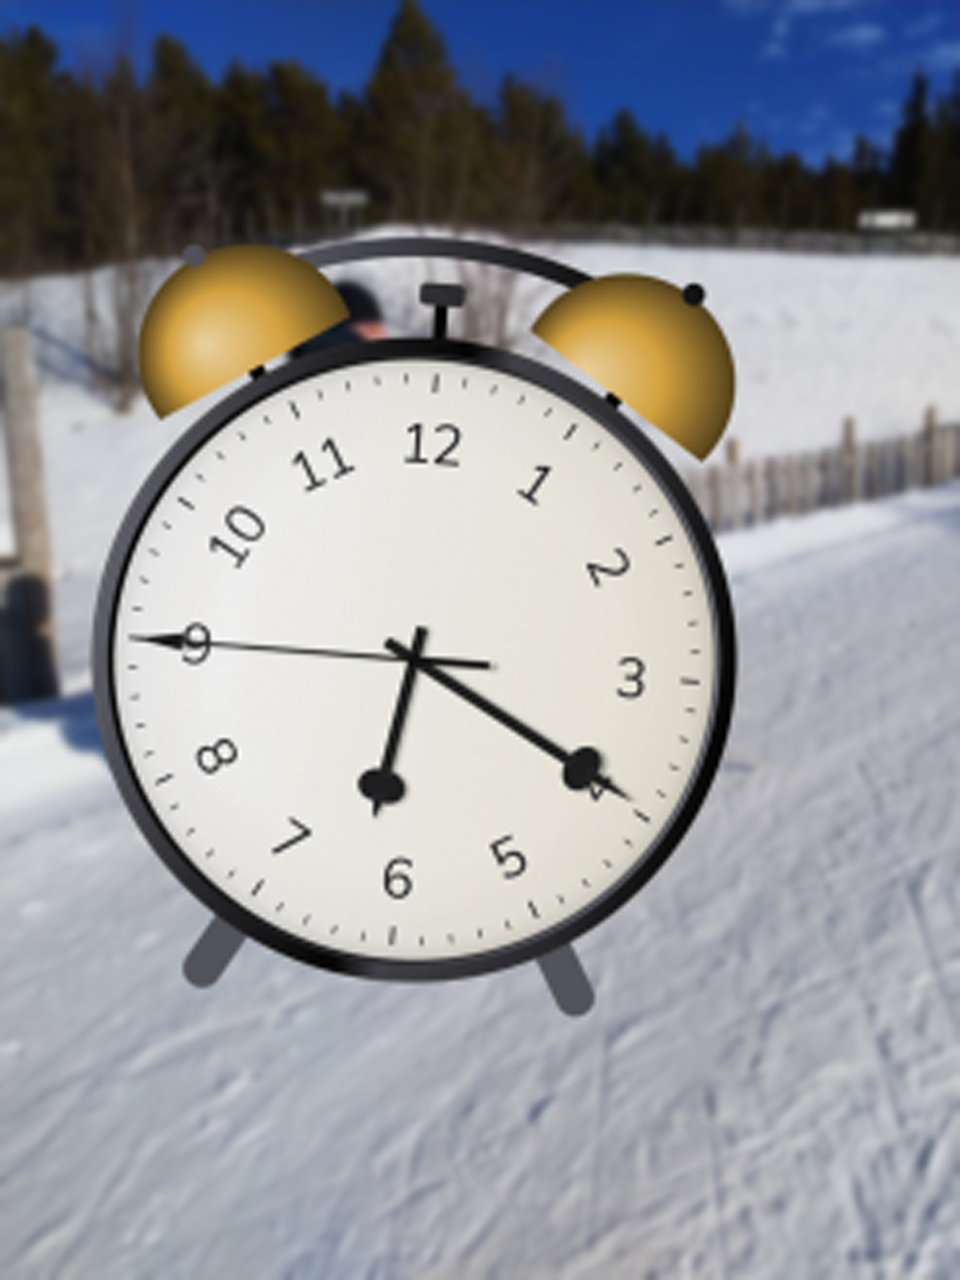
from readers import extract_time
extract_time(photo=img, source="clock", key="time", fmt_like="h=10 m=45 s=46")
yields h=6 m=19 s=45
